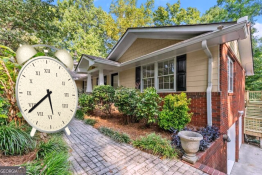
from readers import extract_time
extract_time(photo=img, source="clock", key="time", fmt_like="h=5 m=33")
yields h=5 m=39
